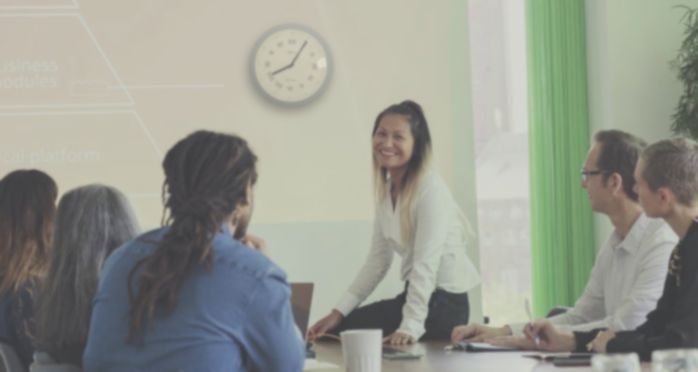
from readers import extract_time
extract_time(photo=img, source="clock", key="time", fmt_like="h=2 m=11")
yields h=8 m=5
